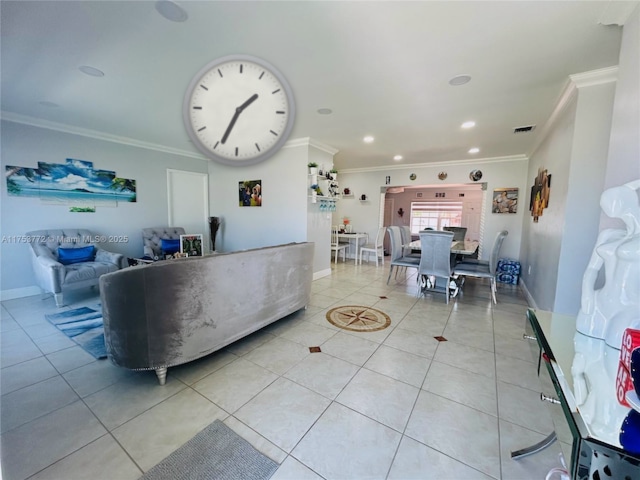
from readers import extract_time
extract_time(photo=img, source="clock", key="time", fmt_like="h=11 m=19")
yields h=1 m=34
